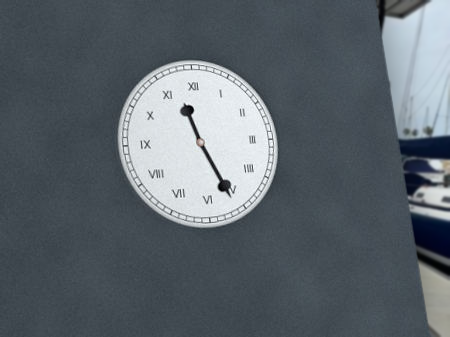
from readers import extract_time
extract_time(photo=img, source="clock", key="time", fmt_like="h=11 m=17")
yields h=11 m=26
